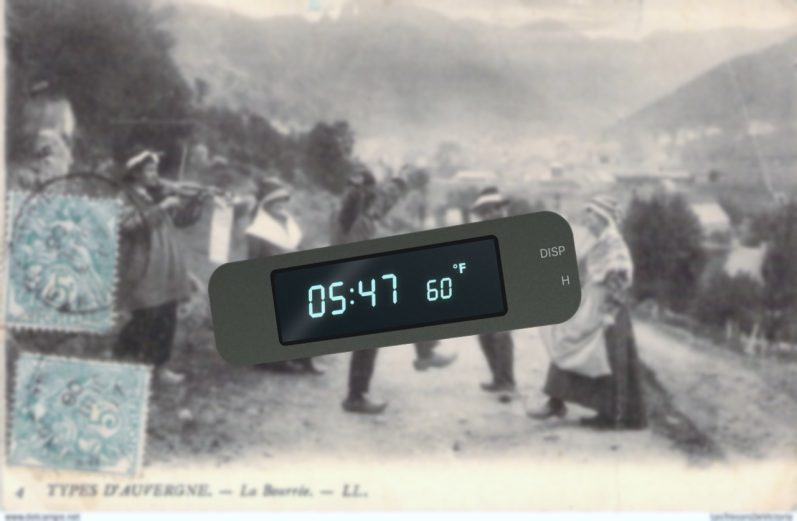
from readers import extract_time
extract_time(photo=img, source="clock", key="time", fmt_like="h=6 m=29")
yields h=5 m=47
